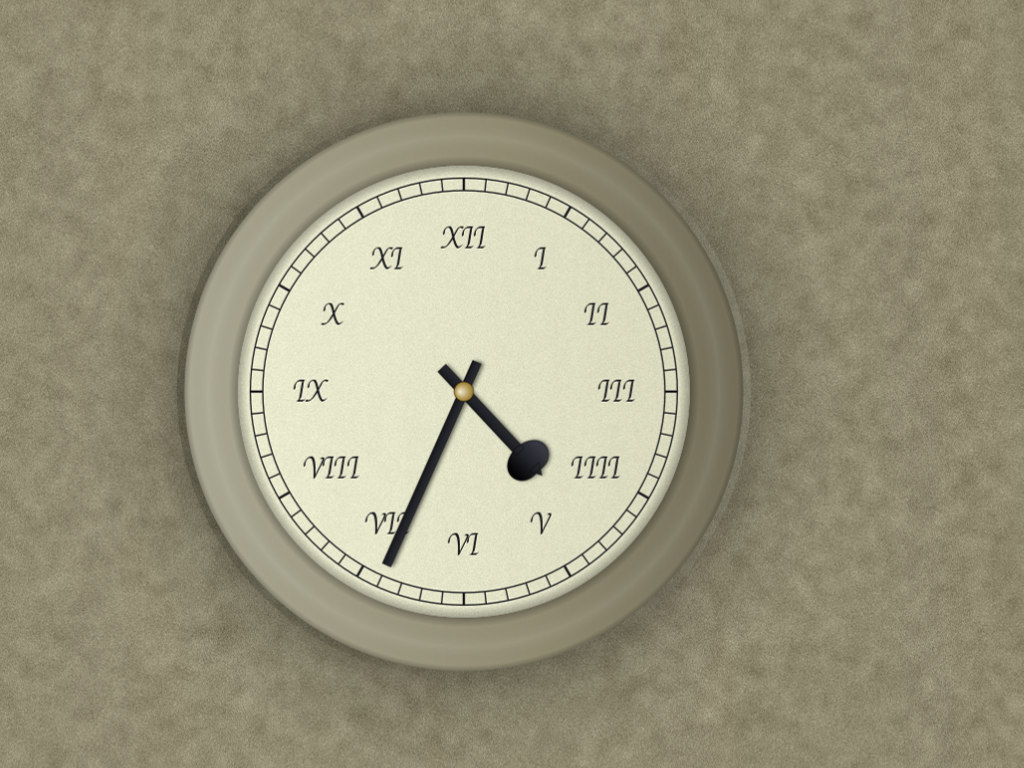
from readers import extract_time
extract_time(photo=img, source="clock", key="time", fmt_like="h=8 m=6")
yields h=4 m=34
